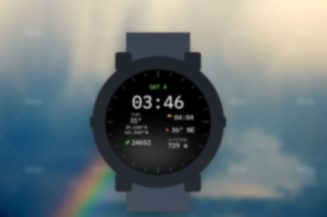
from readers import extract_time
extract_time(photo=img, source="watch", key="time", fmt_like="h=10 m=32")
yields h=3 m=46
